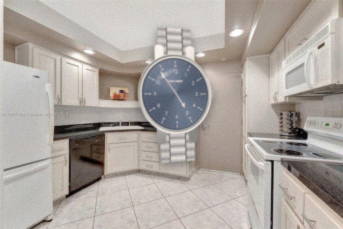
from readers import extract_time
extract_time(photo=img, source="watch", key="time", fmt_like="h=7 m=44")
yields h=4 m=54
